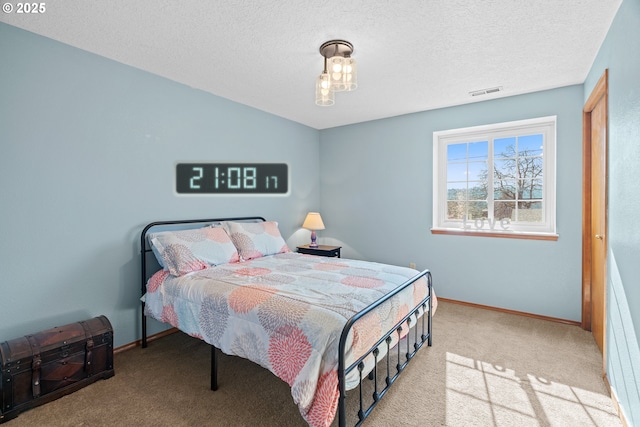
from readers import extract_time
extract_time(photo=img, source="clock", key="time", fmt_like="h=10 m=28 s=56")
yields h=21 m=8 s=17
